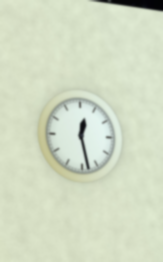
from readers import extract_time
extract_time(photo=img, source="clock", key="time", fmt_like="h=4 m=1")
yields h=12 m=28
